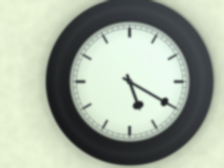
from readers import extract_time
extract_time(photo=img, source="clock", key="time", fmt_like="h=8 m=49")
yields h=5 m=20
